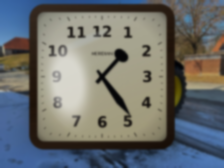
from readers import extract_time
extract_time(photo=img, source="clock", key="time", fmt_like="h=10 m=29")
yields h=1 m=24
